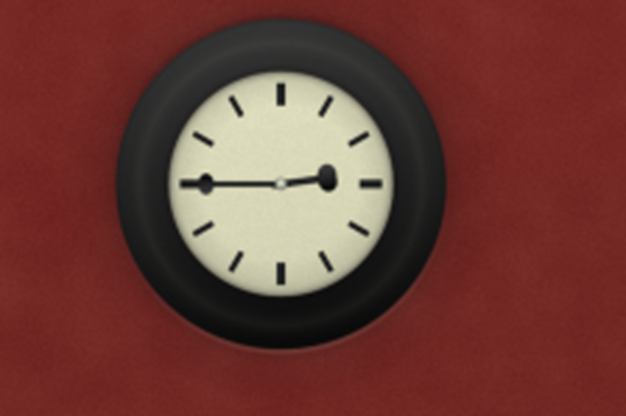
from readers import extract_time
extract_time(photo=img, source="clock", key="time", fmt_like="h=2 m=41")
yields h=2 m=45
